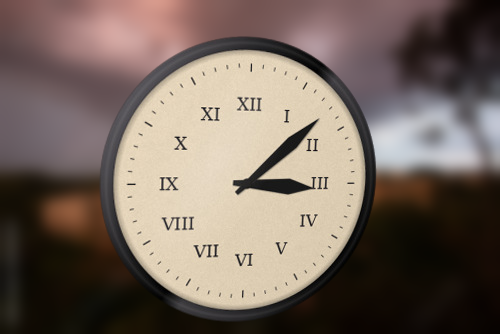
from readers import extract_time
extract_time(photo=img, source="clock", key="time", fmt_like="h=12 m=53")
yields h=3 m=8
